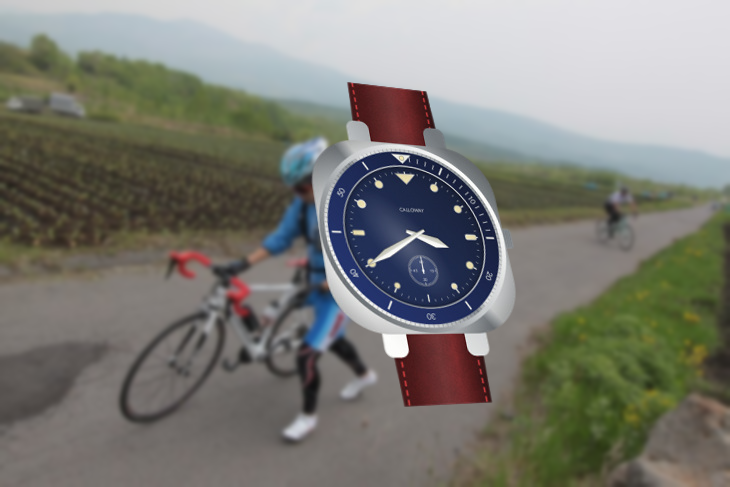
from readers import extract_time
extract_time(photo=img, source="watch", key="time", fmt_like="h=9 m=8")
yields h=3 m=40
